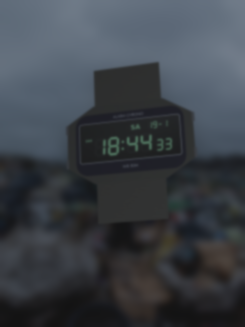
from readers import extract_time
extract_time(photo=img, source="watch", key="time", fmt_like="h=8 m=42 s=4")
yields h=18 m=44 s=33
